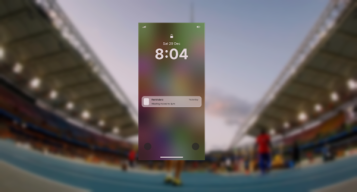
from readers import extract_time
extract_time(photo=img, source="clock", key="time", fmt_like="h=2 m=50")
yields h=8 m=4
